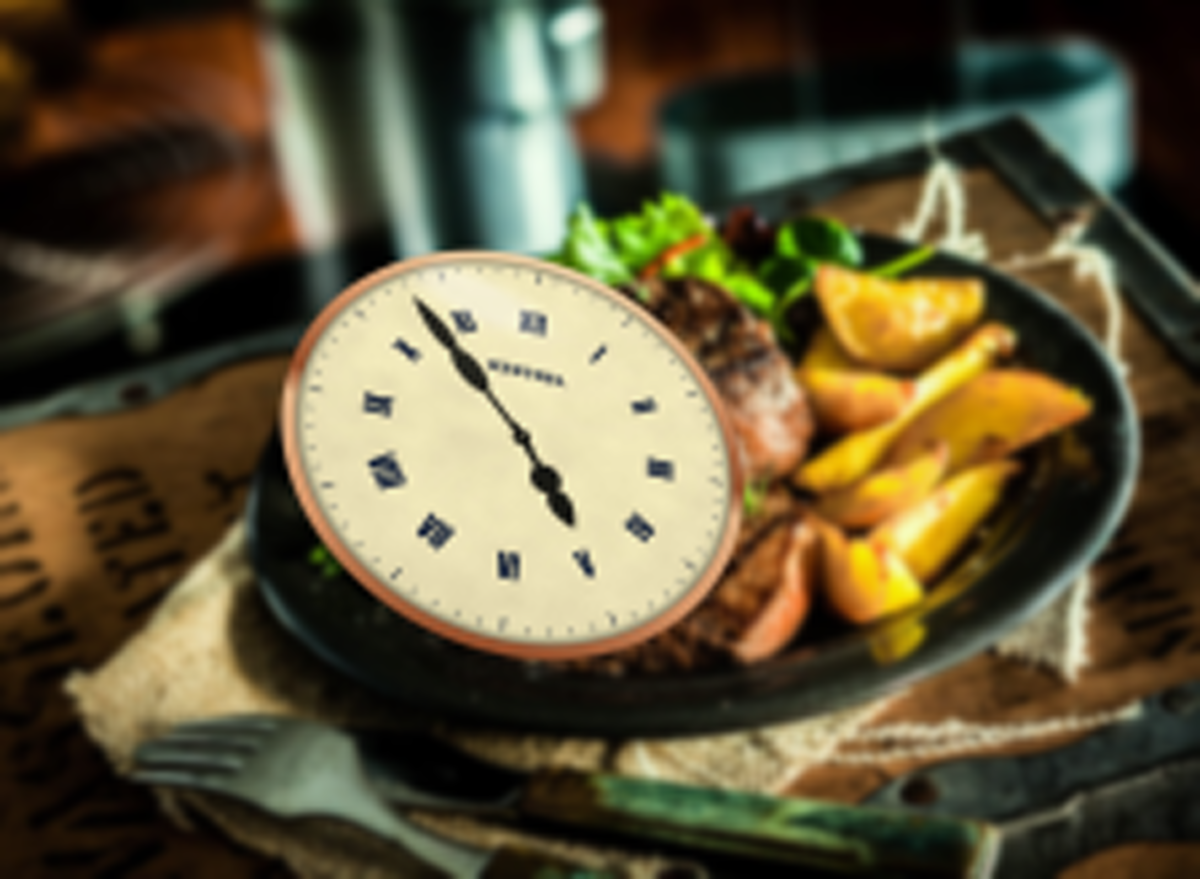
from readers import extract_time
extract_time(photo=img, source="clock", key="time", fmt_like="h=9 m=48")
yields h=4 m=53
